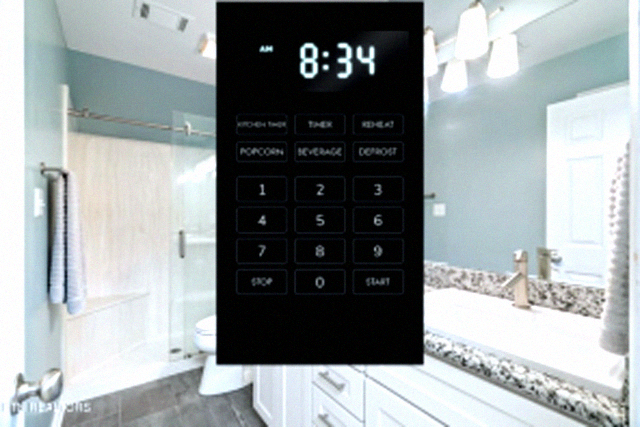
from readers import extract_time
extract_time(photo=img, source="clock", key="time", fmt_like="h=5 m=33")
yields h=8 m=34
